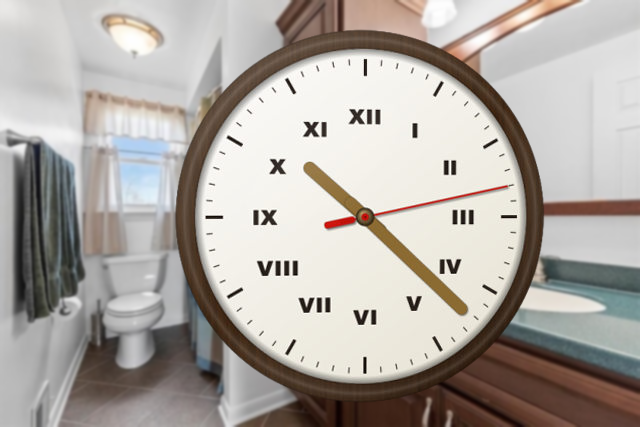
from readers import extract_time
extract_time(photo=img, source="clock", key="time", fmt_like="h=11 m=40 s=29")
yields h=10 m=22 s=13
